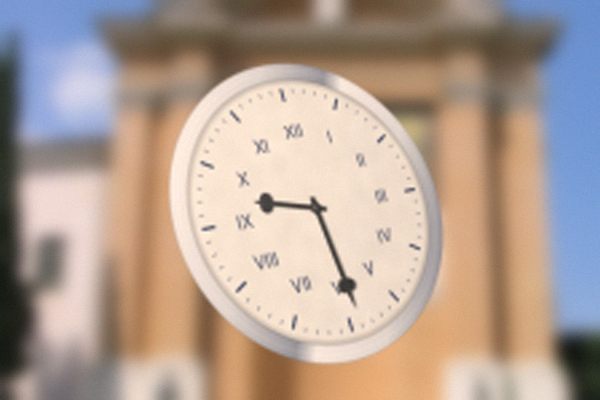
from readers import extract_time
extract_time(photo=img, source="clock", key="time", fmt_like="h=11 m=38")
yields h=9 m=29
